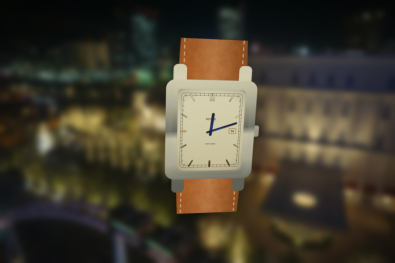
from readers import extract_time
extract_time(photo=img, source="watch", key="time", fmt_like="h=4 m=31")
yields h=12 m=12
